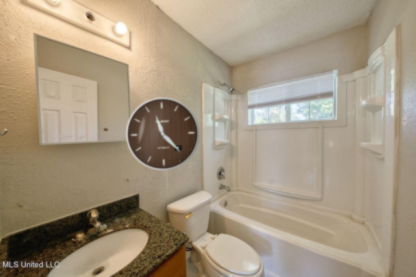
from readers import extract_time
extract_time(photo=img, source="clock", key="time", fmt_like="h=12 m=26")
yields h=11 m=23
